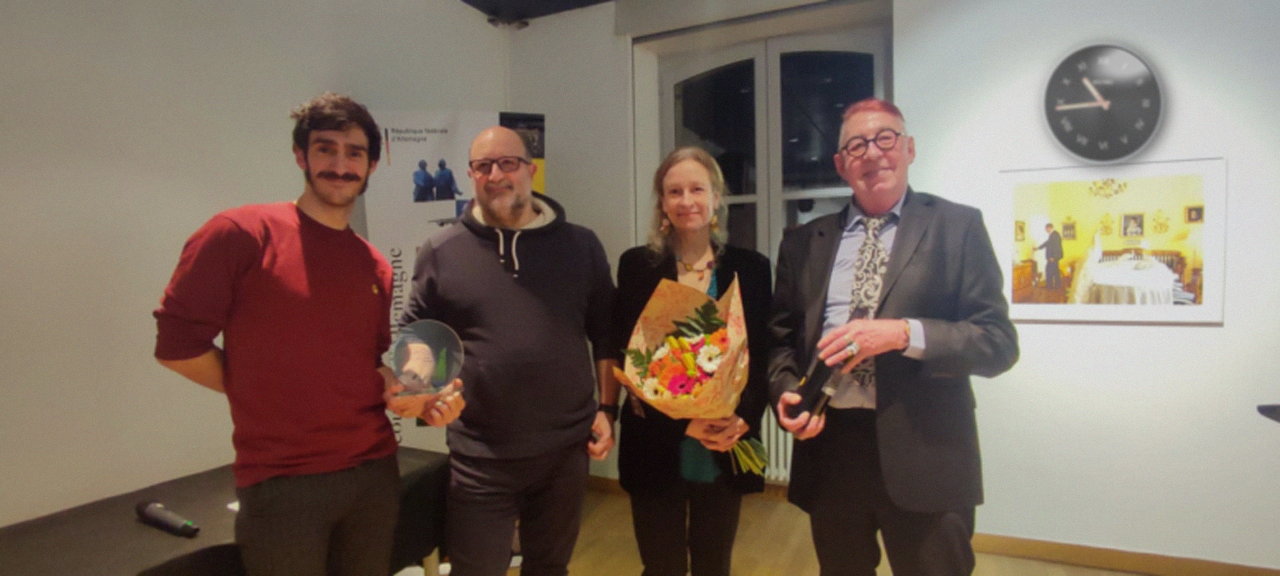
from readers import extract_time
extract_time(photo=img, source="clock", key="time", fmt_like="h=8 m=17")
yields h=10 m=44
